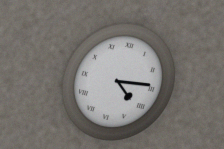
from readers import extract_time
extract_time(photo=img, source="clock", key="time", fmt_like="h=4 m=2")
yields h=4 m=14
